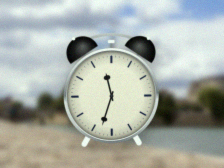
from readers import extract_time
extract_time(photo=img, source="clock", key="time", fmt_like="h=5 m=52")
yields h=11 m=33
